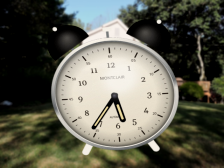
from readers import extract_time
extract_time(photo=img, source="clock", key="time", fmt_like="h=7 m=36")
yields h=5 m=36
